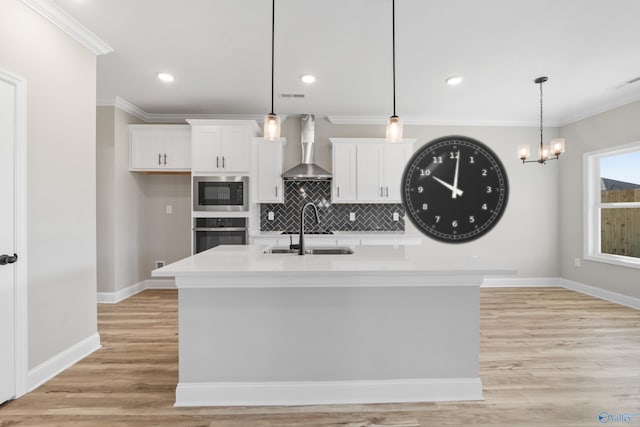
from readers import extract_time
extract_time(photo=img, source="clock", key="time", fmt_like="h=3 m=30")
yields h=10 m=1
